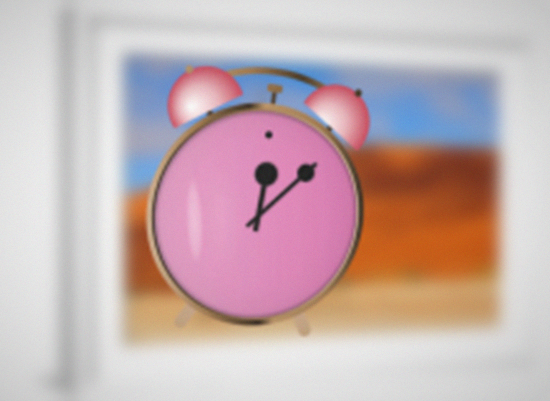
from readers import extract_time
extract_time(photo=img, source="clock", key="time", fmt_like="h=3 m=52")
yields h=12 m=7
